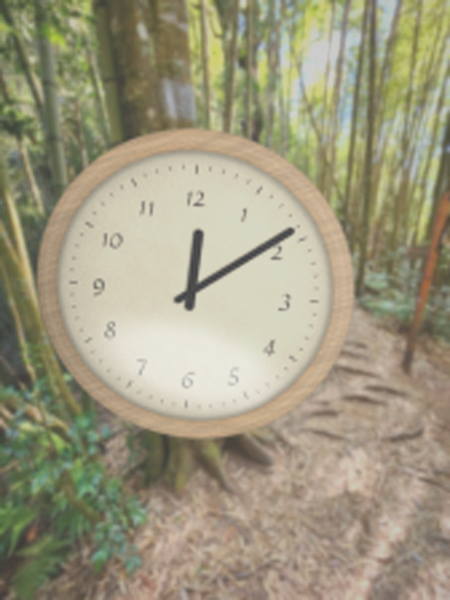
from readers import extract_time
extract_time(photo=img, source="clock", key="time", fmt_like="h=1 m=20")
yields h=12 m=9
